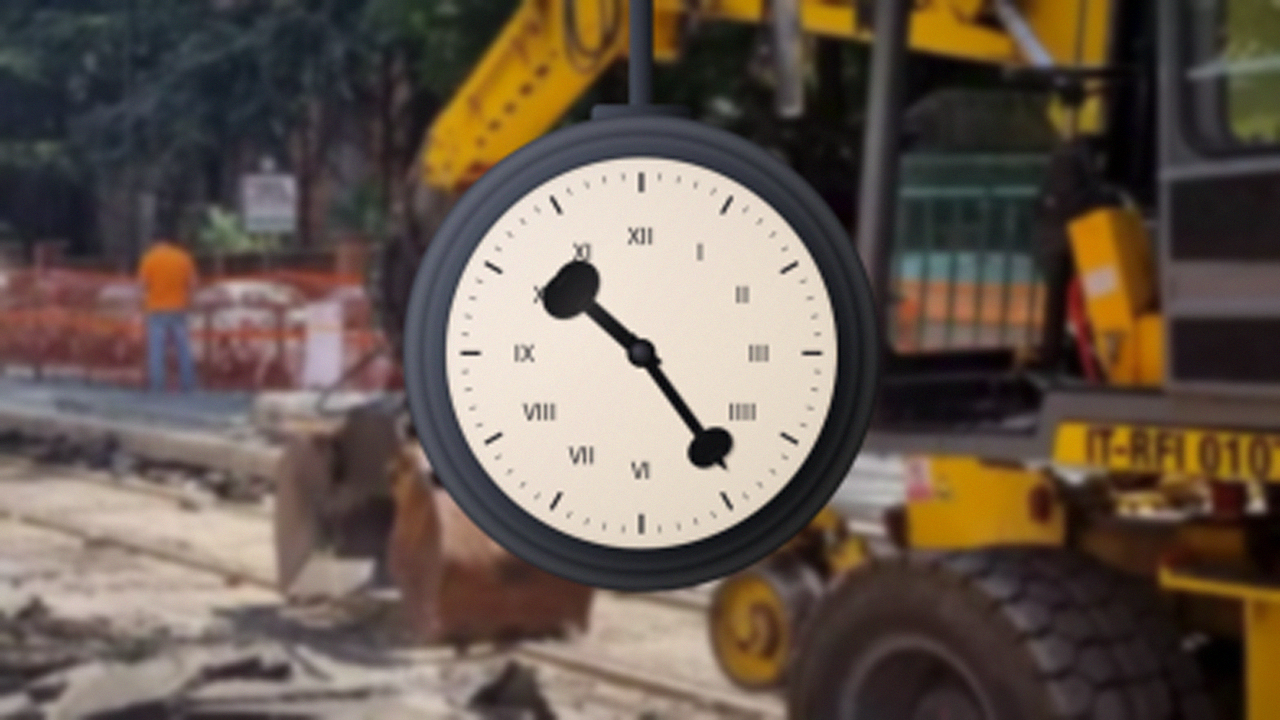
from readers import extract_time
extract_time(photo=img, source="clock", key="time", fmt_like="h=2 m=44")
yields h=10 m=24
